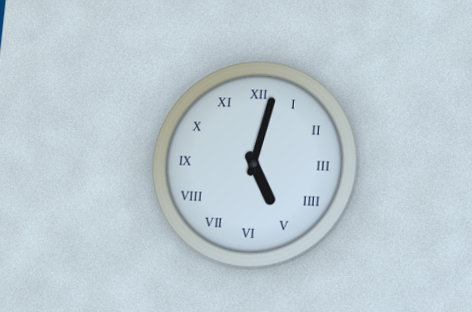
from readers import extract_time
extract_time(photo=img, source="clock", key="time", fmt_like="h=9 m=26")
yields h=5 m=2
